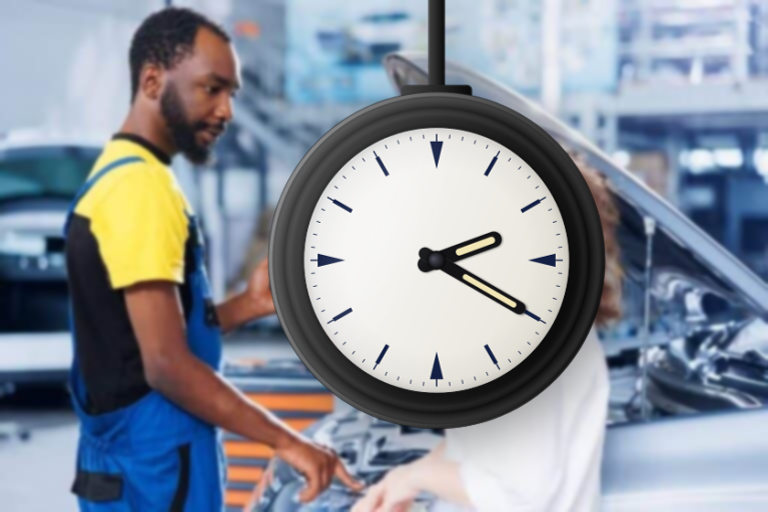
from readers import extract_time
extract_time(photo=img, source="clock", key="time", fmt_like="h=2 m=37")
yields h=2 m=20
